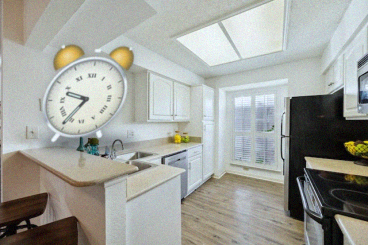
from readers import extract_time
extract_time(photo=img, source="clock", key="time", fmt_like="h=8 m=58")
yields h=9 m=36
